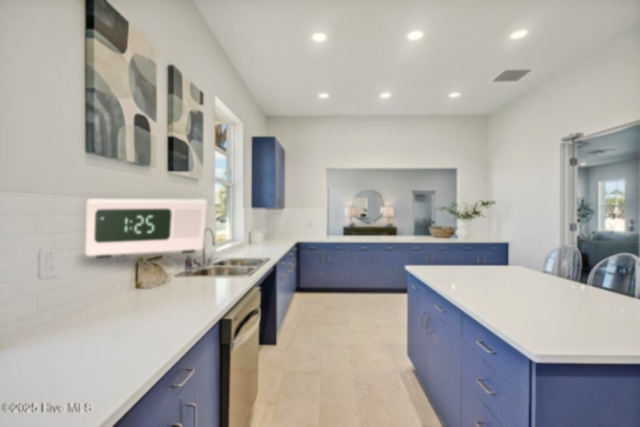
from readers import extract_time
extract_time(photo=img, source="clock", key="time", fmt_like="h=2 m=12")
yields h=1 m=25
